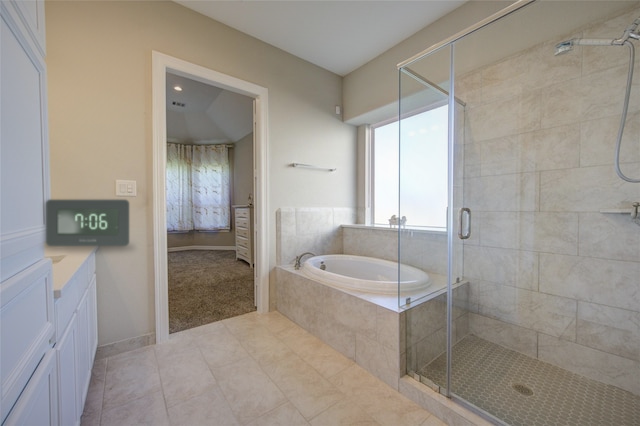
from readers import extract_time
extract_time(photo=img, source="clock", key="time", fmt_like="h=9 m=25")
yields h=7 m=6
